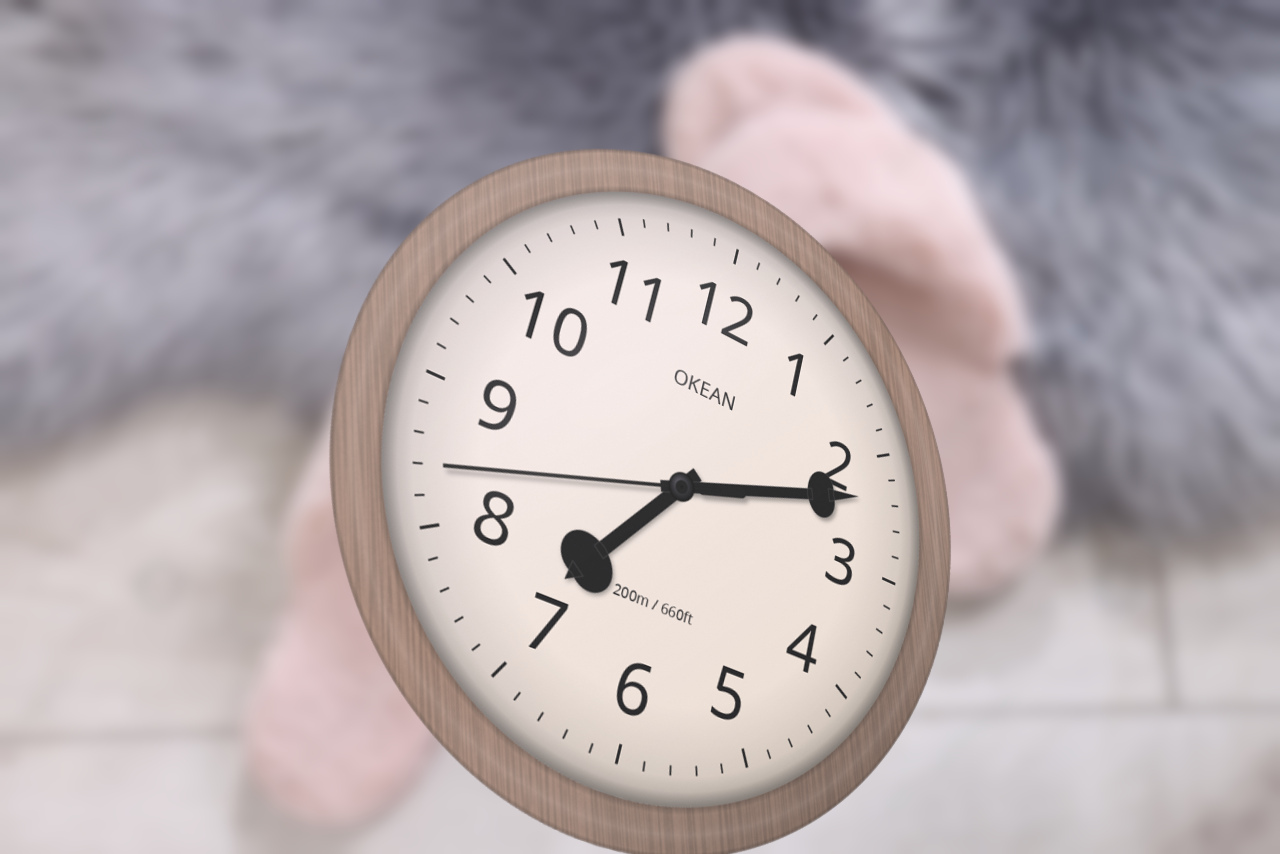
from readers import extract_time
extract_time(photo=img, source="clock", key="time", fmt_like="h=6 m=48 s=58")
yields h=7 m=11 s=42
